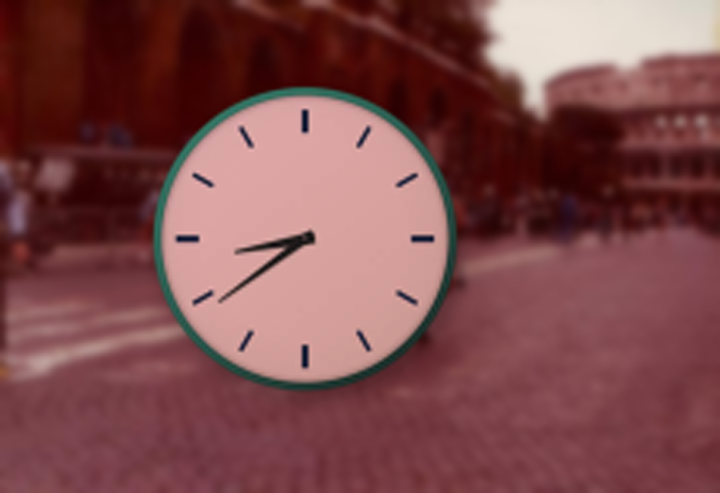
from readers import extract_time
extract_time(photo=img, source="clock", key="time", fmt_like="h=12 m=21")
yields h=8 m=39
